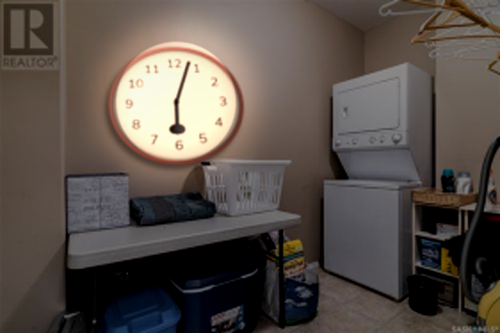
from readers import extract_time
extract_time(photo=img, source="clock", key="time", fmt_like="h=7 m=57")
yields h=6 m=3
